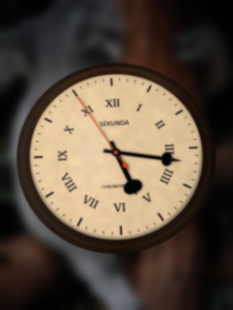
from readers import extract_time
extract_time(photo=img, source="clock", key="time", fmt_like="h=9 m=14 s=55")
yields h=5 m=16 s=55
